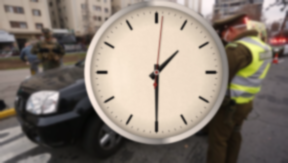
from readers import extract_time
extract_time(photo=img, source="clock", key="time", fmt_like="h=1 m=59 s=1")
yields h=1 m=30 s=1
